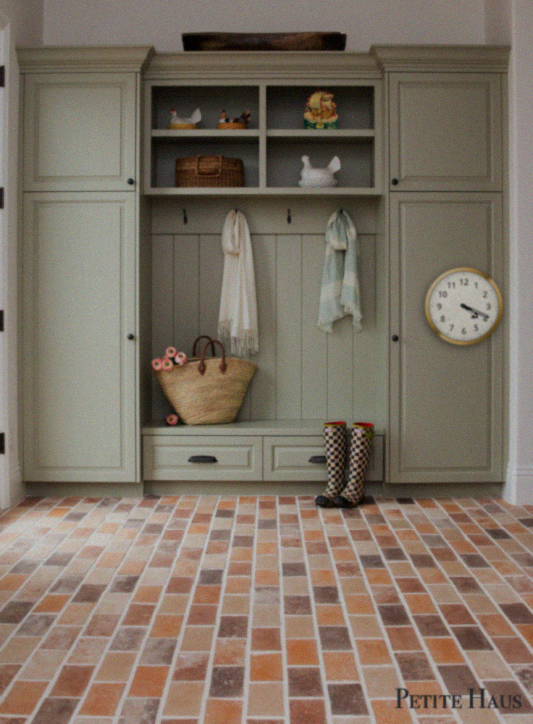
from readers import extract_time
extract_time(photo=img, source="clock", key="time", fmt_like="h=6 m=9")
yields h=4 m=19
